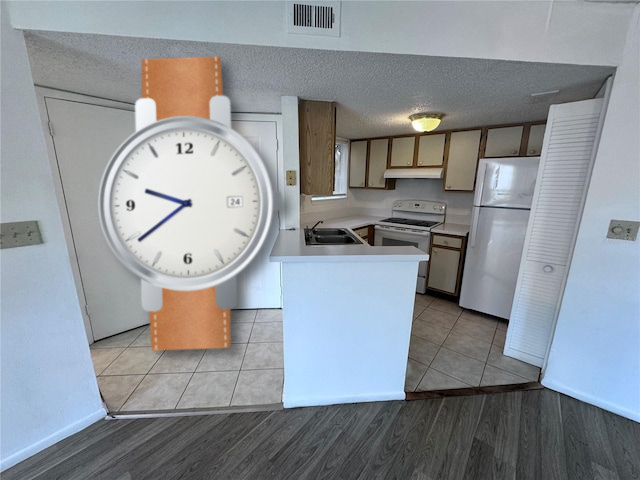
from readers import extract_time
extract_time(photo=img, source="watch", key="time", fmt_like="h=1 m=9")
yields h=9 m=39
